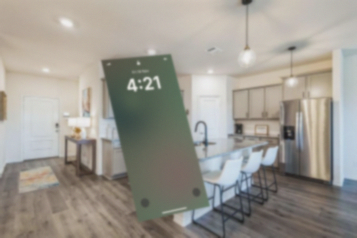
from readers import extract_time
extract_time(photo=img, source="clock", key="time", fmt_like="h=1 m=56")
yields h=4 m=21
